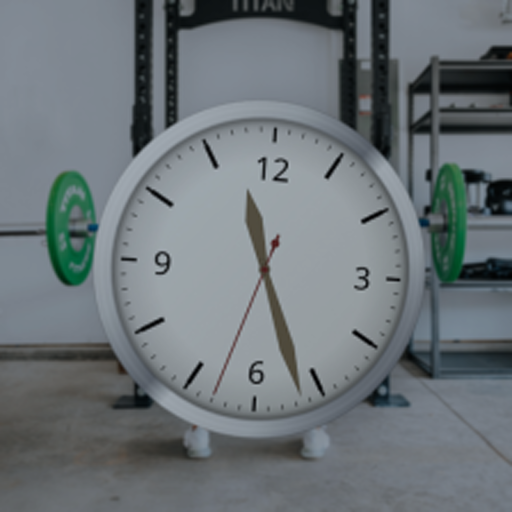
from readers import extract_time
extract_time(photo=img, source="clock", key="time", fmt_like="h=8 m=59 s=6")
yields h=11 m=26 s=33
